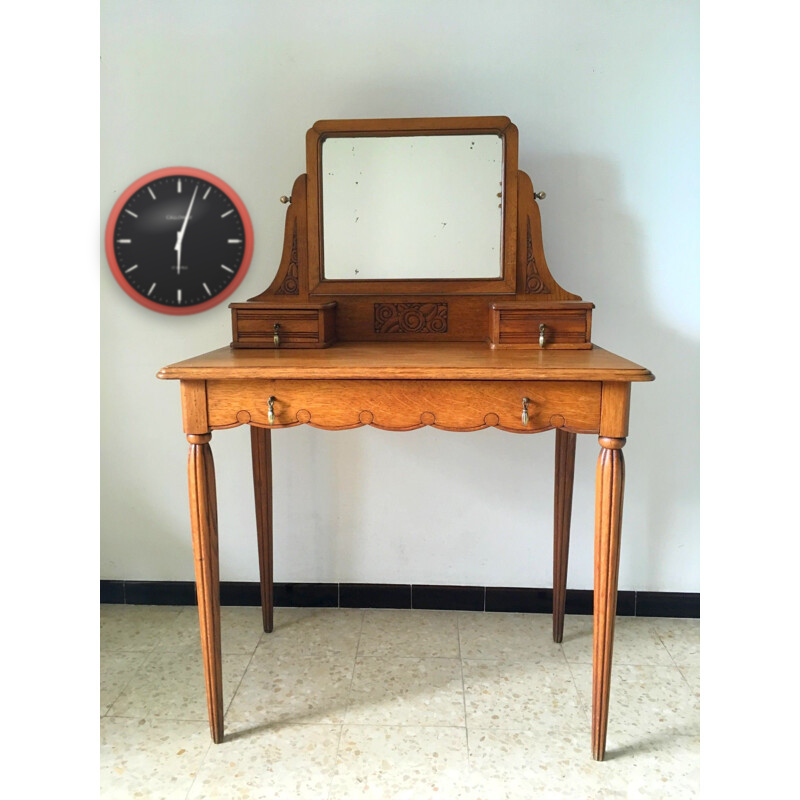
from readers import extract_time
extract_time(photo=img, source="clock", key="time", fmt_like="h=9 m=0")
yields h=6 m=3
